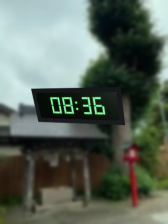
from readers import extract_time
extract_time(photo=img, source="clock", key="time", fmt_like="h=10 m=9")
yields h=8 m=36
